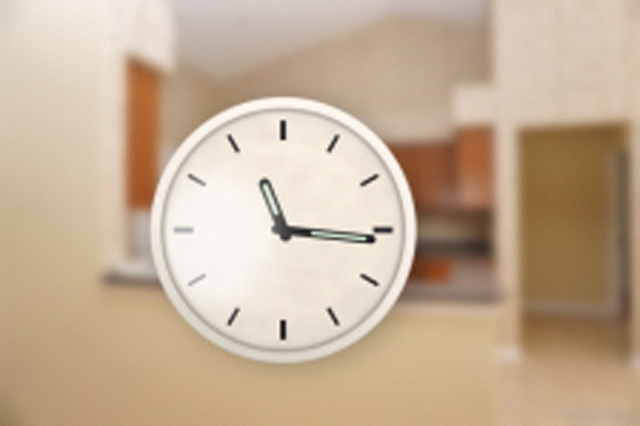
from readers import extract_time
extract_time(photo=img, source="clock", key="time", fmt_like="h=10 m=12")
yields h=11 m=16
